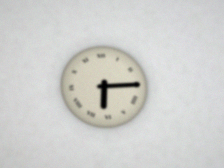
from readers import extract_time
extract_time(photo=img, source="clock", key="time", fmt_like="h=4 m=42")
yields h=6 m=15
